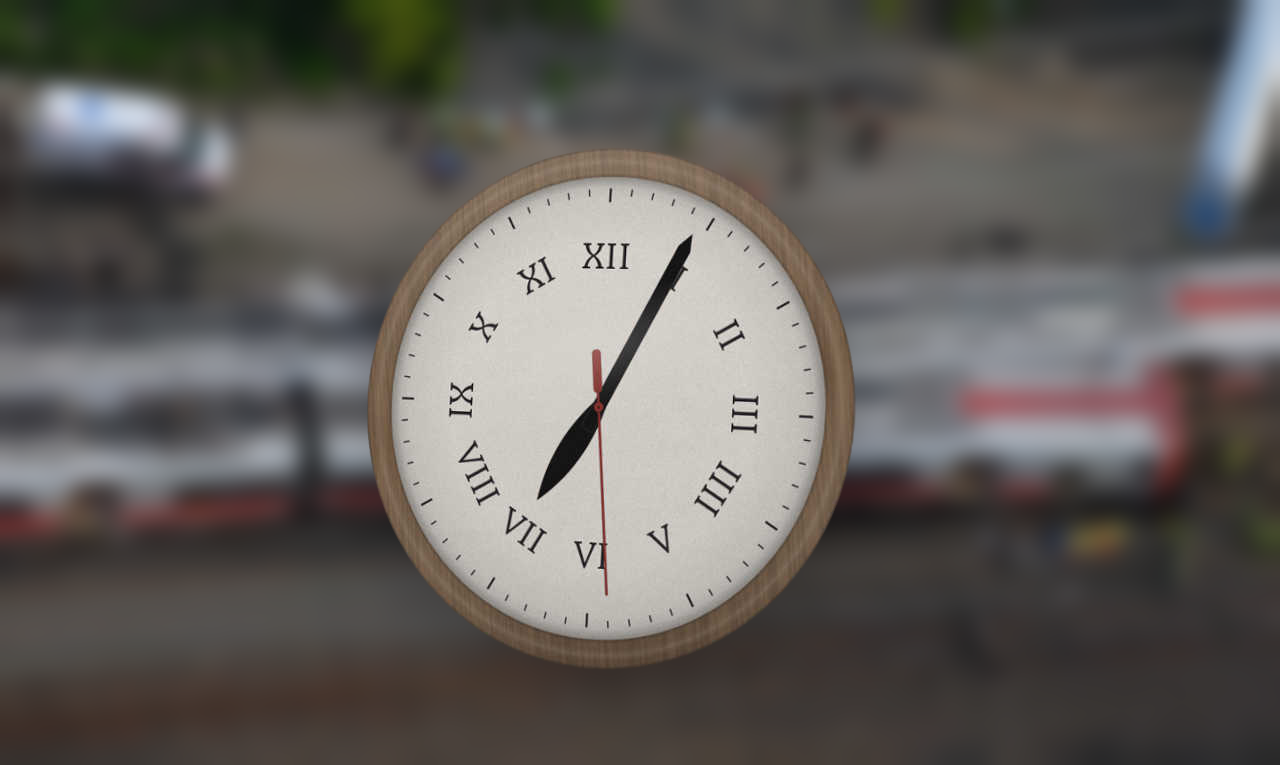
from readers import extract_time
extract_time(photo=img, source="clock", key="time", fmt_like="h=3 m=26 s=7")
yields h=7 m=4 s=29
